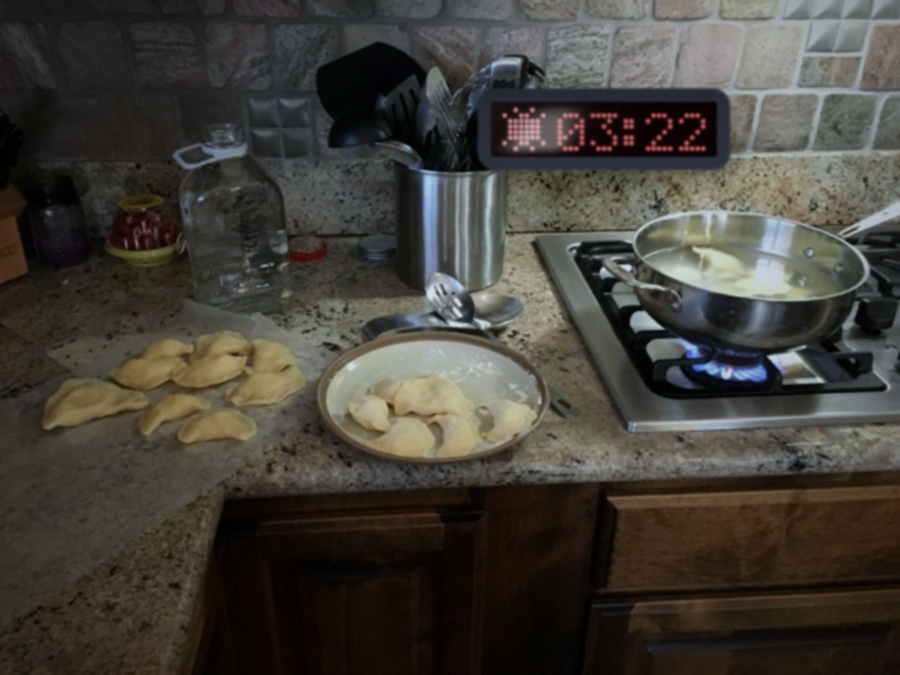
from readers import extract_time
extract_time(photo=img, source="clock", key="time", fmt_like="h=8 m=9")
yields h=3 m=22
